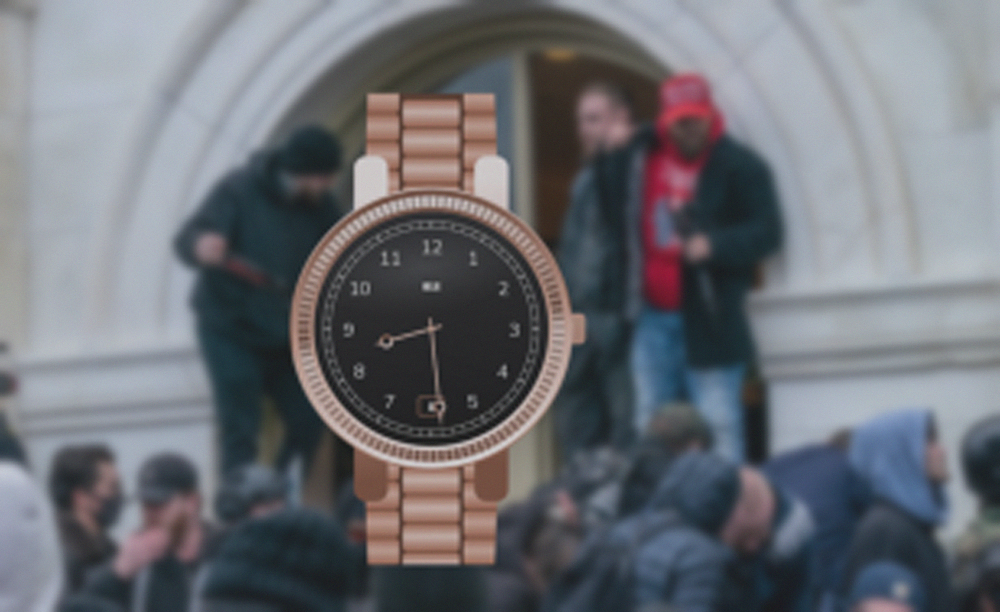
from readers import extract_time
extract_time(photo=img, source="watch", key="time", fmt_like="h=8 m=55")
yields h=8 m=29
